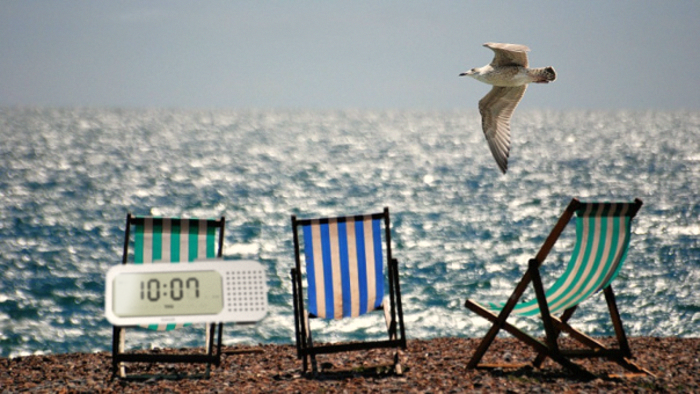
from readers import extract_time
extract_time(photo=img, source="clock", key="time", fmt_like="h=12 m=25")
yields h=10 m=7
